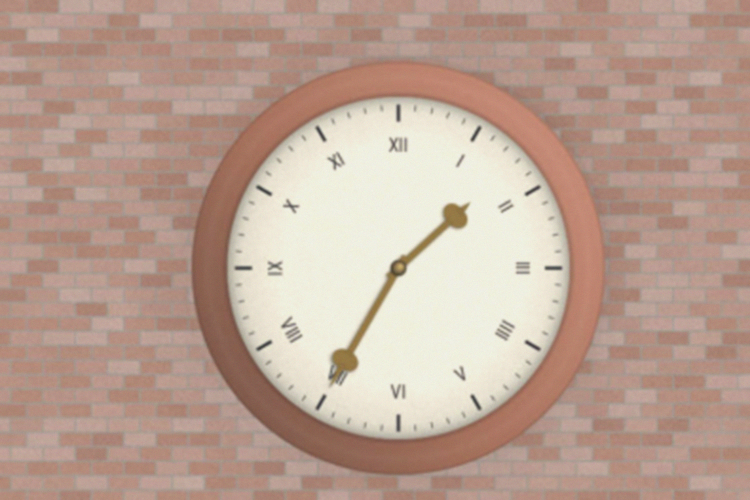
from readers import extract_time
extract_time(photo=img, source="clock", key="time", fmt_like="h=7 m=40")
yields h=1 m=35
